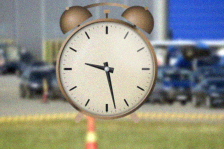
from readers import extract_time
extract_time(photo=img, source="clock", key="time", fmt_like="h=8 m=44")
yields h=9 m=28
